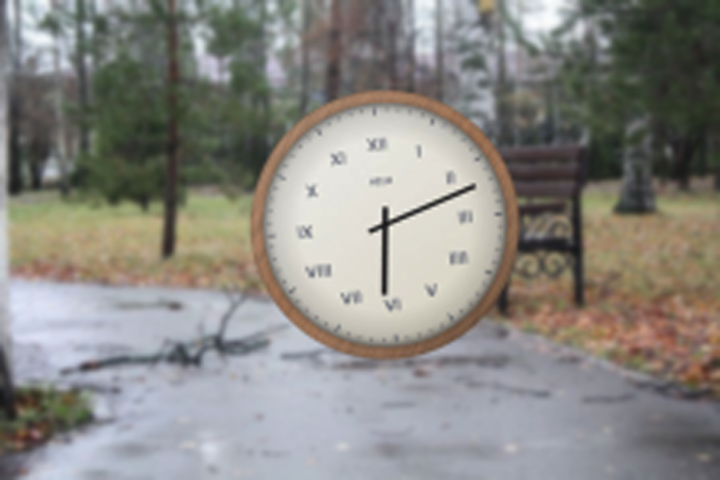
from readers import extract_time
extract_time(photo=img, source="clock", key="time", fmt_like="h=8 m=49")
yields h=6 m=12
